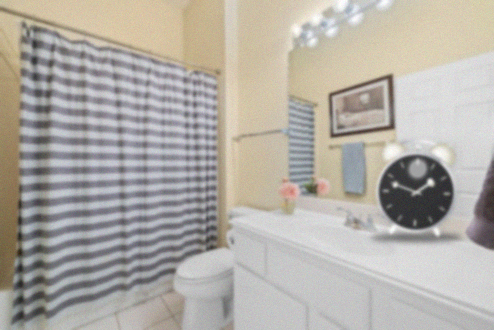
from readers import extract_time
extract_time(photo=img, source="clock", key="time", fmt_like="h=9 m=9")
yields h=1 m=48
